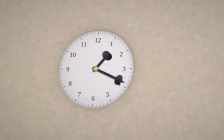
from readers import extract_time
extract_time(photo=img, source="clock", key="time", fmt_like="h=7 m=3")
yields h=1 m=19
